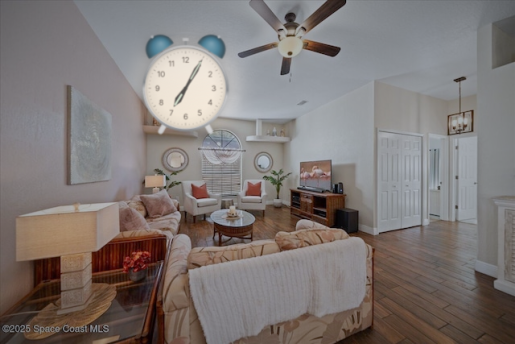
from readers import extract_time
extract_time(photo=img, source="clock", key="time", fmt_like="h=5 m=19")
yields h=7 m=5
